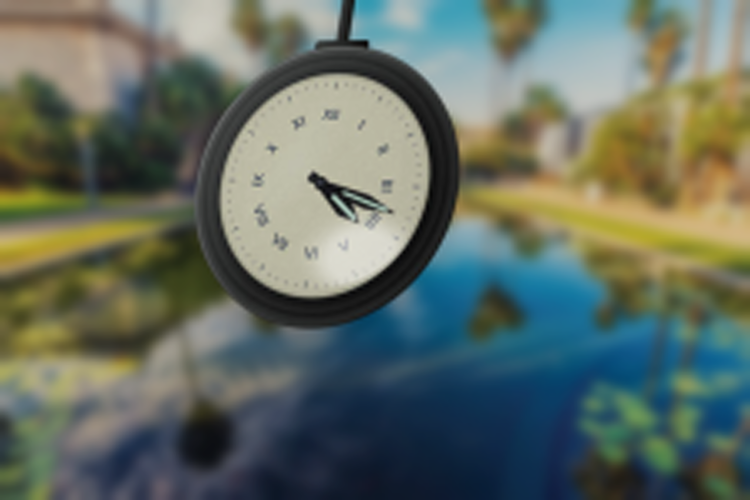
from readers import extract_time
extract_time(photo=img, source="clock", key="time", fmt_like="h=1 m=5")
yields h=4 m=18
